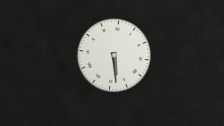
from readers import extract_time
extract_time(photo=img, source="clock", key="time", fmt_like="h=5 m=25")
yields h=5 m=28
